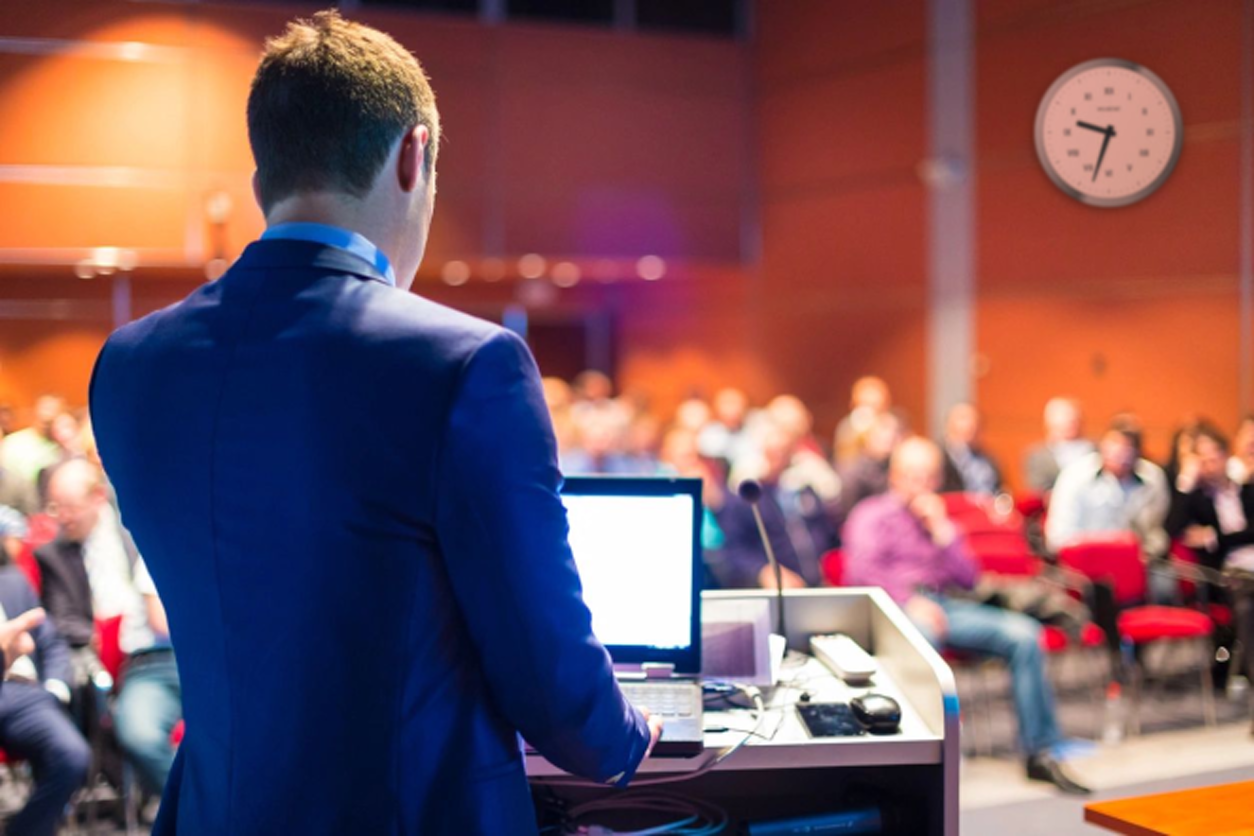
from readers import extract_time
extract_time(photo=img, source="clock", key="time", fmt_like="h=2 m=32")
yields h=9 m=33
